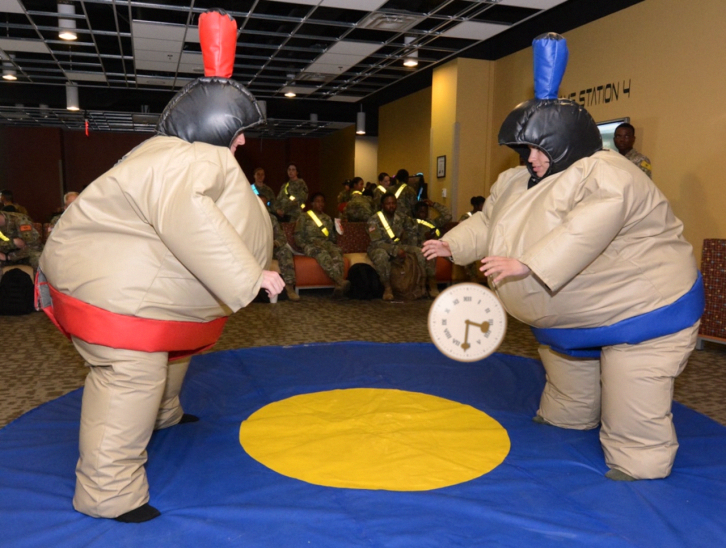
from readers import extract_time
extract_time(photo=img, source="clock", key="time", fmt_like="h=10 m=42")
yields h=3 m=31
